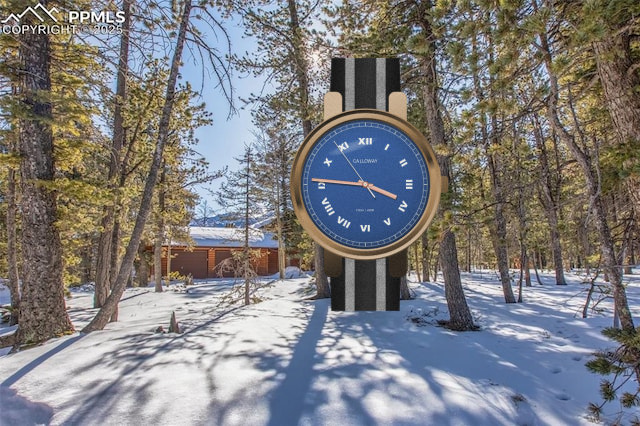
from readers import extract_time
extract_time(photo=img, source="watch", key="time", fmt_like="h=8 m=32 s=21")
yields h=3 m=45 s=54
